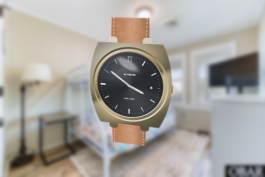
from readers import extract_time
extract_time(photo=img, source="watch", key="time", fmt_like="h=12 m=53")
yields h=3 m=51
